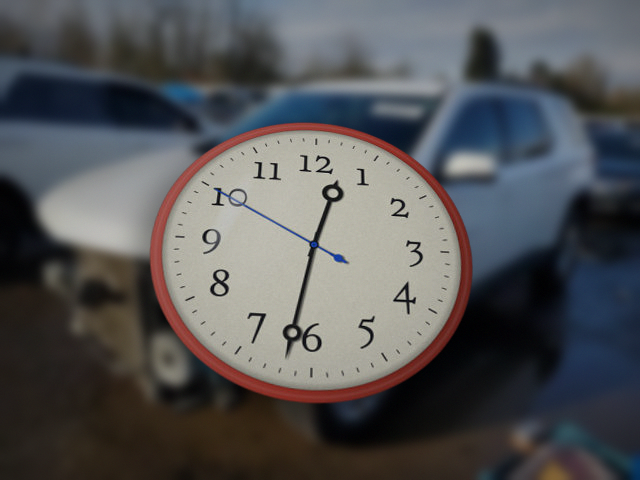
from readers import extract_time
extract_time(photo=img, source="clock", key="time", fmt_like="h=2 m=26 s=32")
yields h=12 m=31 s=50
